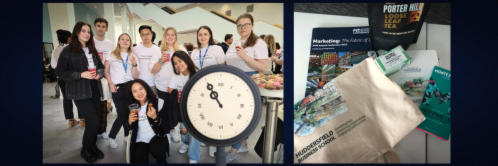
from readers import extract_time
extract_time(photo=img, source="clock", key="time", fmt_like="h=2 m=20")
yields h=10 m=55
